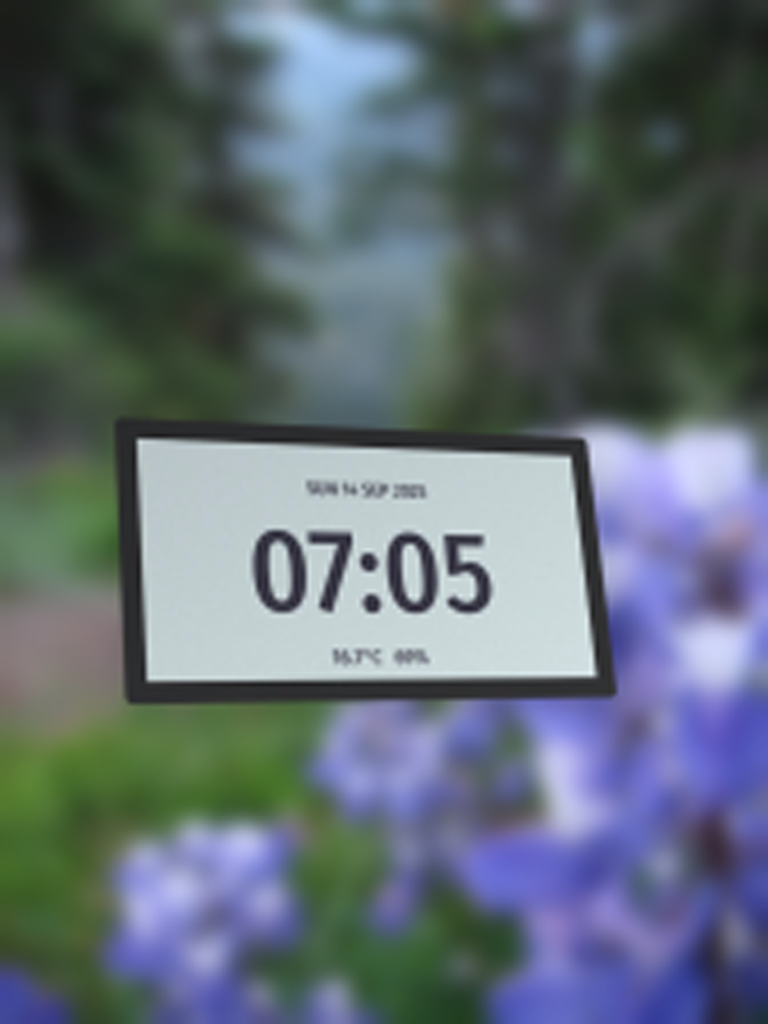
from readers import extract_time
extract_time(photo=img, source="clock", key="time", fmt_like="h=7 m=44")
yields h=7 m=5
